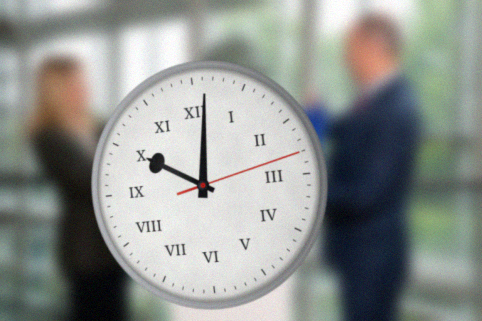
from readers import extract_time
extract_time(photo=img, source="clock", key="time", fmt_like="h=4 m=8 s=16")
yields h=10 m=1 s=13
